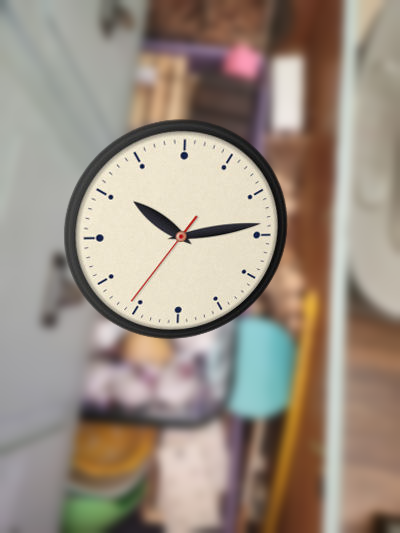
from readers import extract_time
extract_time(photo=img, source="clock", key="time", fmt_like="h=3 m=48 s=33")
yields h=10 m=13 s=36
